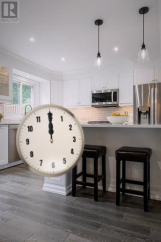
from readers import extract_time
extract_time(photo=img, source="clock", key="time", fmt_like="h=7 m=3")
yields h=12 m=0
